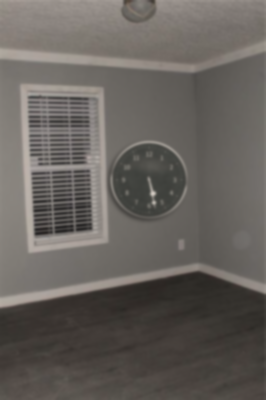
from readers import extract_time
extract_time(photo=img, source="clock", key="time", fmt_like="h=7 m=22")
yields h=5 m=28
